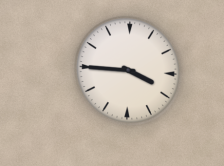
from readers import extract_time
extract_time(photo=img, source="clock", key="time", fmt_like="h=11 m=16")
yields h=3 m=45
